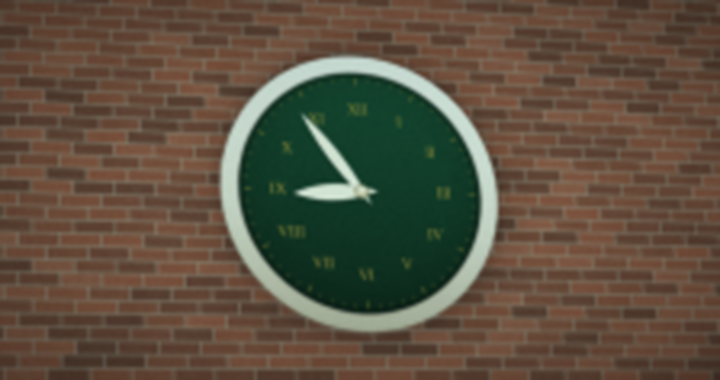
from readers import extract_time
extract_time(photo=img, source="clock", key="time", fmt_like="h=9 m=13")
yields h=8 m=54
